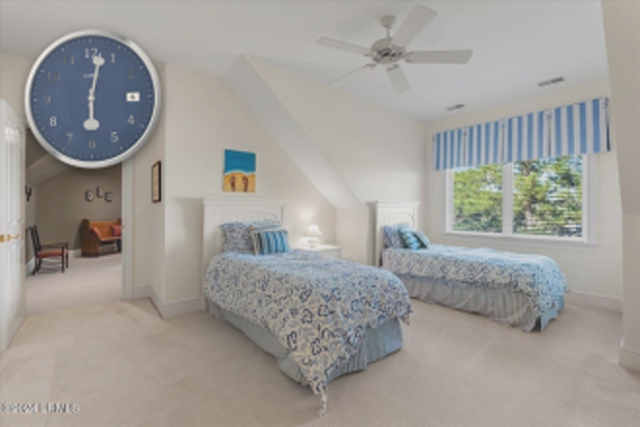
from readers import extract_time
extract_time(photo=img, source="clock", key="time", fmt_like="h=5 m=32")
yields h=6 m=2
